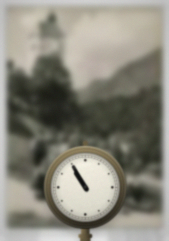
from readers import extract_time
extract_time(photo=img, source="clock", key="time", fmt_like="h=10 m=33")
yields h=10 m=55
